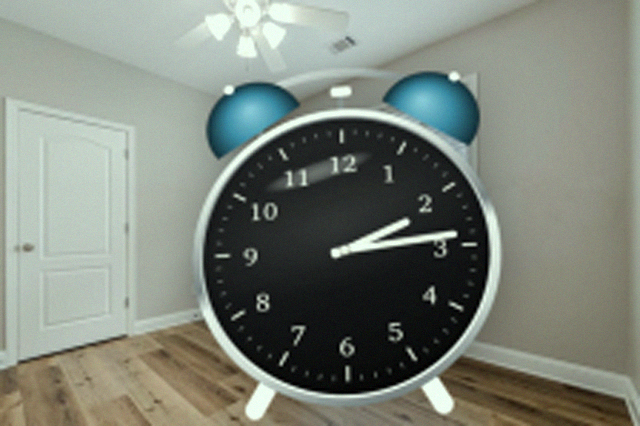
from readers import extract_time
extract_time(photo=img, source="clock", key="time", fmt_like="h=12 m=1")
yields h=2 m=14
